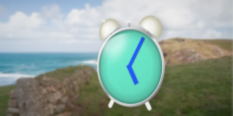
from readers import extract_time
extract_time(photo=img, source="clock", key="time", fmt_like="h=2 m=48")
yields h=5 m=5
